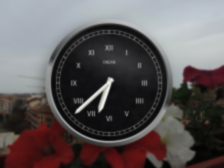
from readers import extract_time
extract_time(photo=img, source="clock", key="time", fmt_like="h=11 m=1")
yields h=6 m=38
